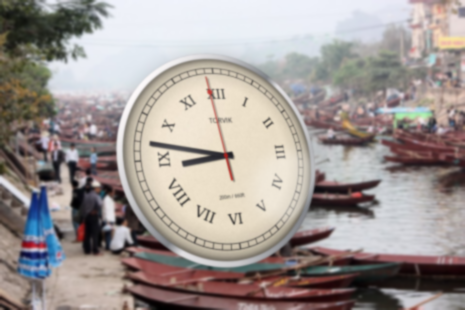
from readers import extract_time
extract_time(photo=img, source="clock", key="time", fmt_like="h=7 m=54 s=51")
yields h=8 m=46 s=59
